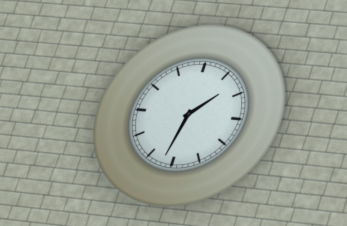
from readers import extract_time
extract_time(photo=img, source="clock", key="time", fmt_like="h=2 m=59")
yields h=1 m=32
